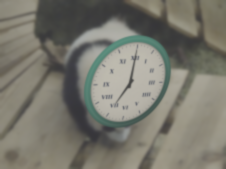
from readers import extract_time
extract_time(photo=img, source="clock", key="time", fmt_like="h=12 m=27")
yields h=7 m=0
